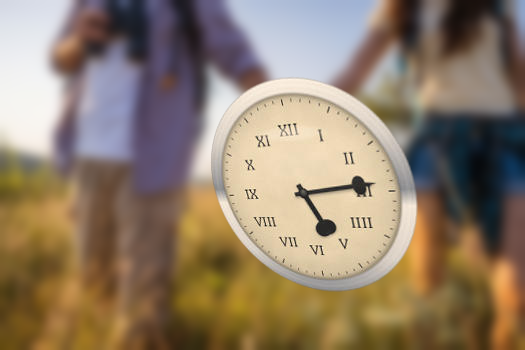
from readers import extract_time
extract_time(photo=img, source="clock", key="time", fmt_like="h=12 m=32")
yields h=5 m=14
